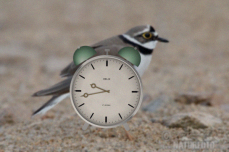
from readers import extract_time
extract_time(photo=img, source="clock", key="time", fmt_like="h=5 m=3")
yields h=9 m=43
